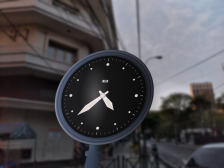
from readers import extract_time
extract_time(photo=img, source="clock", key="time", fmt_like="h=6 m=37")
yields h=4 m=38
